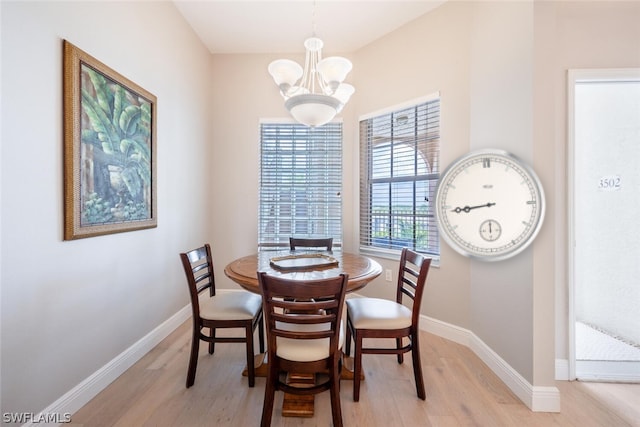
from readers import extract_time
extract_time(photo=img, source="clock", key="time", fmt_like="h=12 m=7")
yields h=8 m=44
